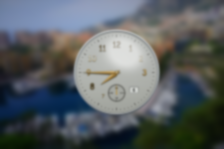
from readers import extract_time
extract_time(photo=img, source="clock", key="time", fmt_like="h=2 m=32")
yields h=7 m=45
